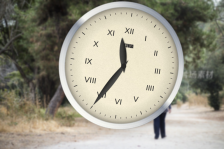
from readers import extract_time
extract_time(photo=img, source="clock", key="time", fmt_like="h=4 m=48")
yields h=11 m=35
